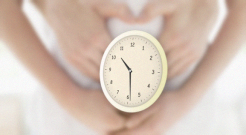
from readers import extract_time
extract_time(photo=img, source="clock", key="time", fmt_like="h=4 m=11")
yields h=10 m=29
